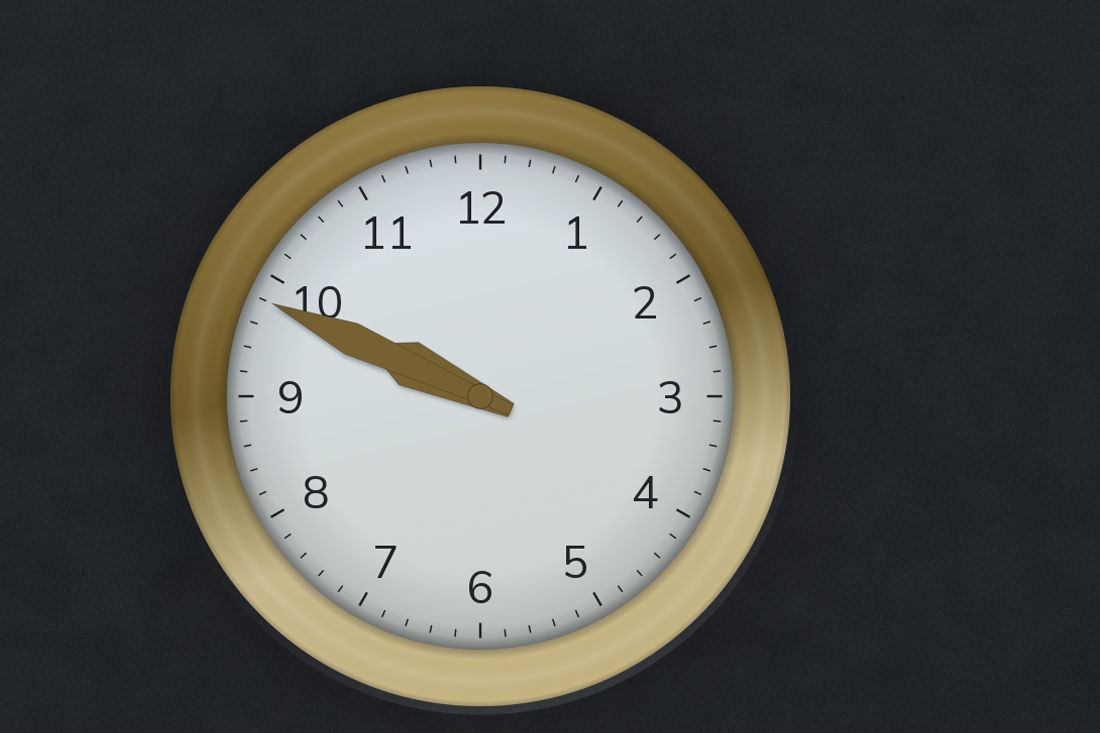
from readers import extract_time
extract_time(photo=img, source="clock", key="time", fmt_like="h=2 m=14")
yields h=9 m=49
